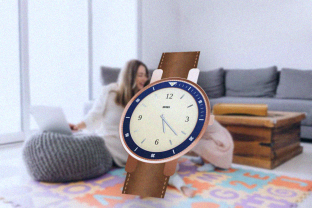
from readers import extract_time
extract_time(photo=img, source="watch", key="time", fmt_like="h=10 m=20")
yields h=5 m=22
